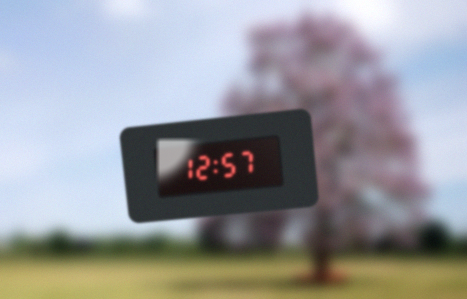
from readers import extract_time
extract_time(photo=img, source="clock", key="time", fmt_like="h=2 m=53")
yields h=12 m=57
